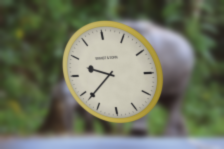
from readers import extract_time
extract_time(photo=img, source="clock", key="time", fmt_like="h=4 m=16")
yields h=9 m=38
